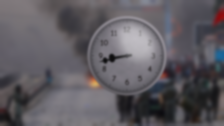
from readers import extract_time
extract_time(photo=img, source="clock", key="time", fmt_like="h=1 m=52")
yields h=8 m=43
